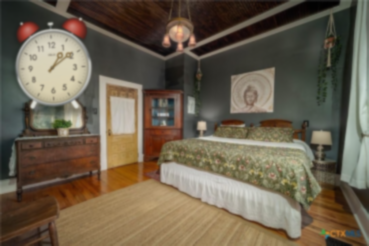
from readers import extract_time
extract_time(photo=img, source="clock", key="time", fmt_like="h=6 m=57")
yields h=1 m=9
